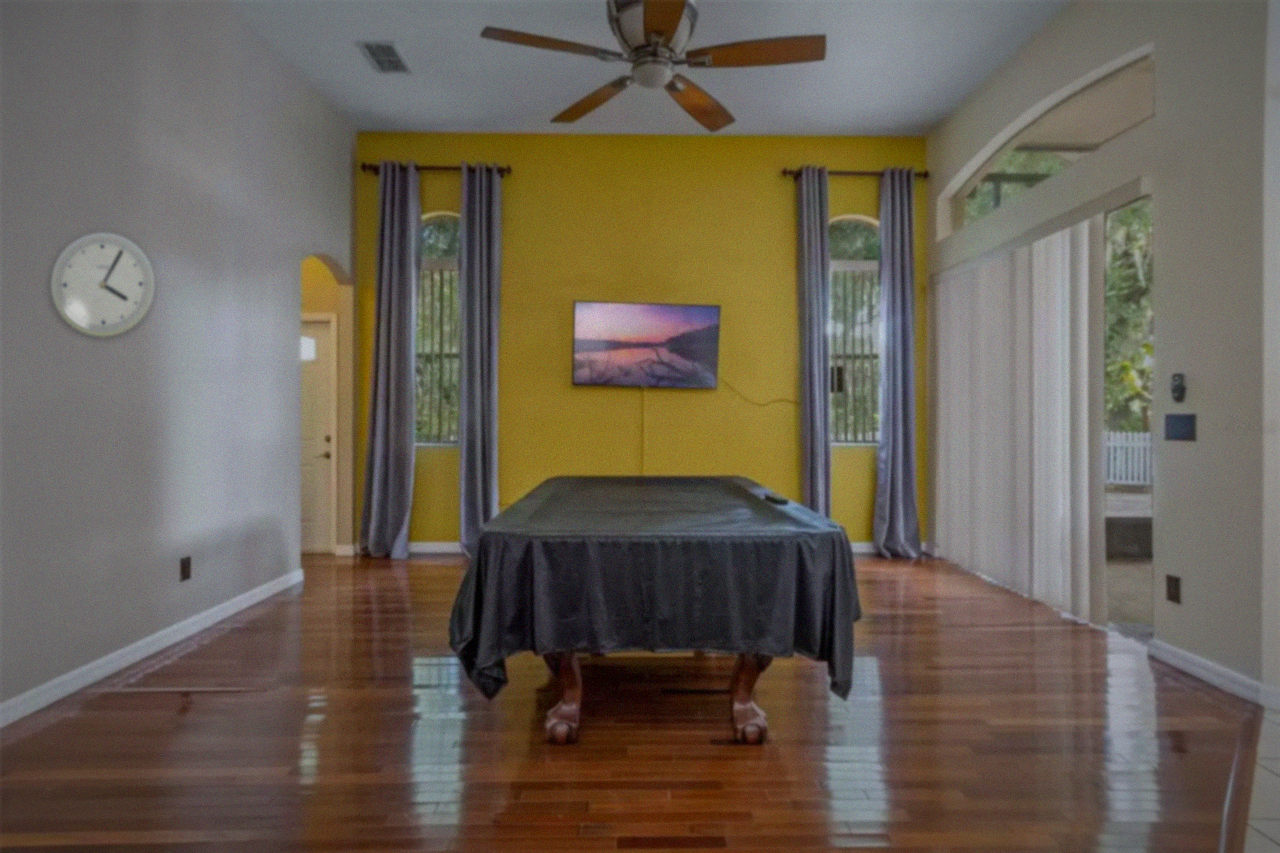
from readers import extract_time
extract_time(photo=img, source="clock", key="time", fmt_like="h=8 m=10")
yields h=4 m=5
